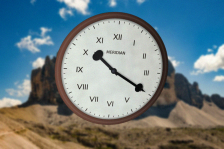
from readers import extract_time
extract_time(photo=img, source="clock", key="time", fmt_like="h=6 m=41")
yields h=10 m=20
